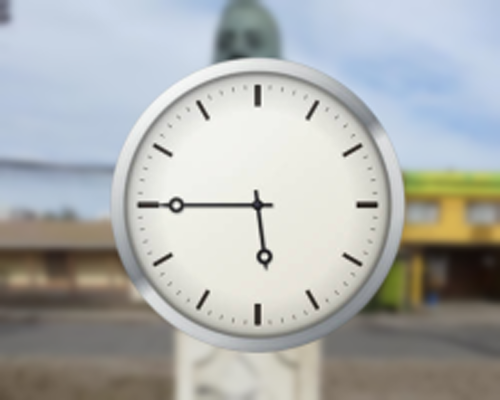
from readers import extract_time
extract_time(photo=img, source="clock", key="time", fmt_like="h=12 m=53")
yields h=5 m=45
